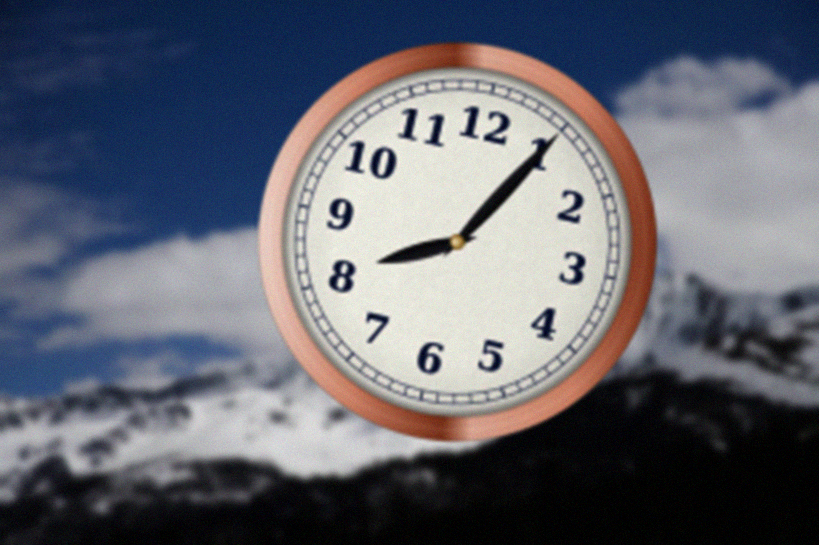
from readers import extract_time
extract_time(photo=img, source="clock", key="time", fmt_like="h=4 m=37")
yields h=8 m=5
